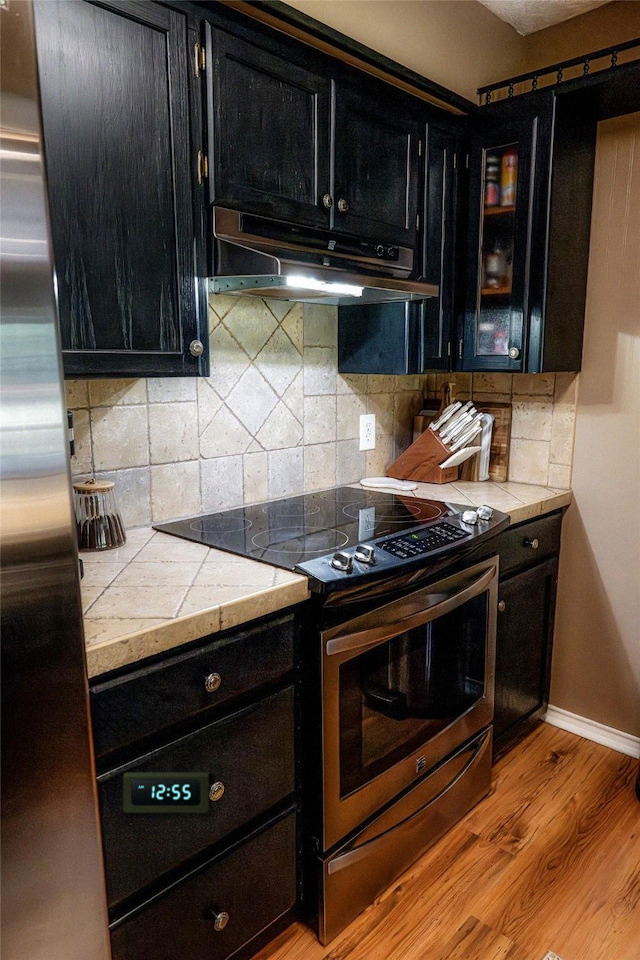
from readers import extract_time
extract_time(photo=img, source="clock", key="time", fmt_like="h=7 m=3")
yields h=12 m=55
